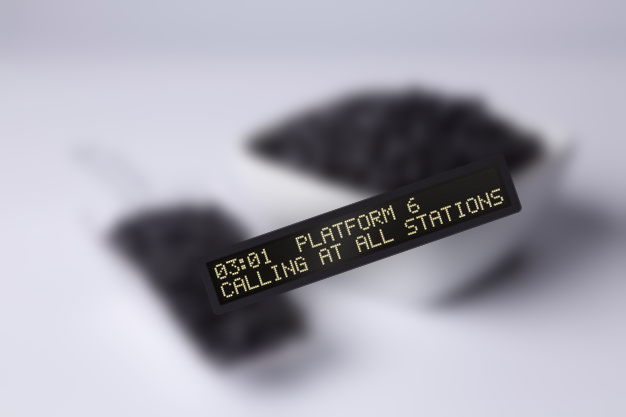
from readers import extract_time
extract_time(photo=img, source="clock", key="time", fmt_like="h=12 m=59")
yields h=3 m=1
